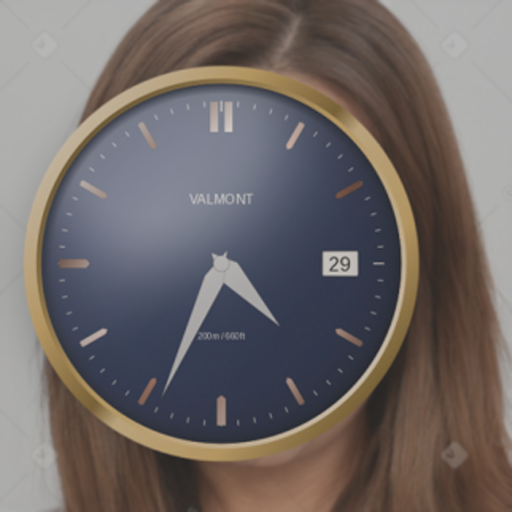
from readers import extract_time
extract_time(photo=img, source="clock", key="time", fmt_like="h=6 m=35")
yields h=4 m=34
